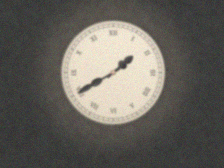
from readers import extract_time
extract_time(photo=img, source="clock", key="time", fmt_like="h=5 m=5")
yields h=1 m=40
